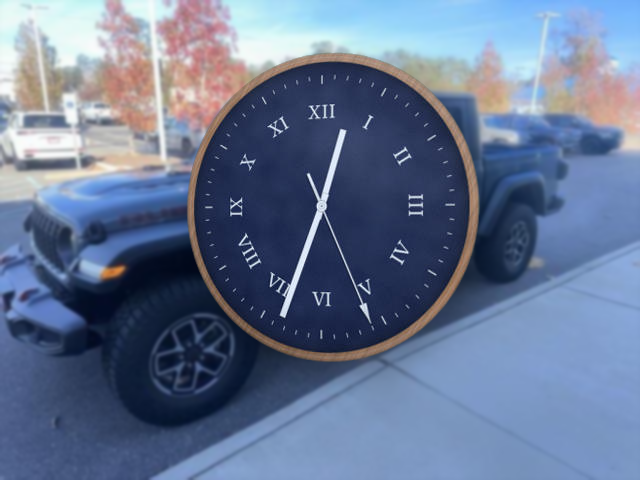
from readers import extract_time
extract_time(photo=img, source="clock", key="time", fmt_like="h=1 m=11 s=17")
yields h=12 m=33 s=26
